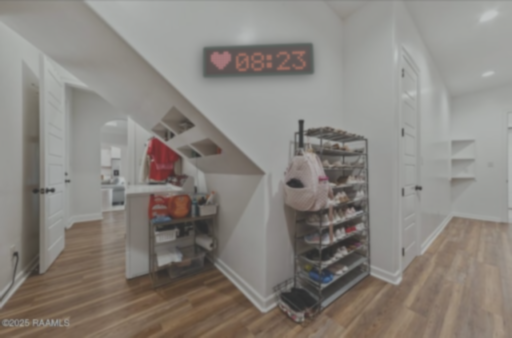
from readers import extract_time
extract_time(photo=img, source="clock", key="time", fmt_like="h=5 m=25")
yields h=8 m=23
